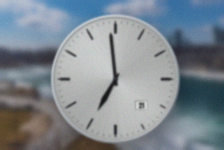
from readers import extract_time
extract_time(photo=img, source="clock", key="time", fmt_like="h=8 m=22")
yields h=6 m=59
